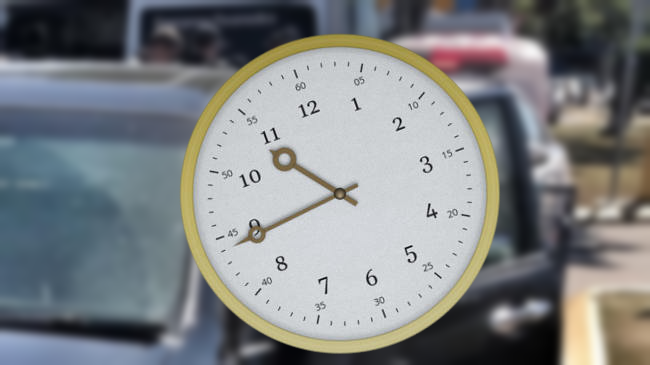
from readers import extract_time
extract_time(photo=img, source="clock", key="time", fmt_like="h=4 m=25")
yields h=10 m=44
